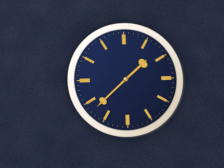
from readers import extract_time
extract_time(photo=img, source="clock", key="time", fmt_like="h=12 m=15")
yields h=1 m=38
